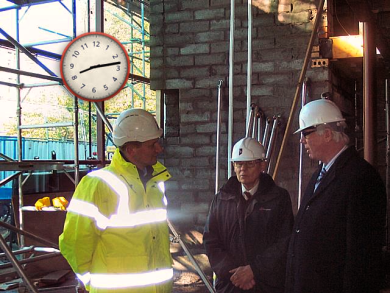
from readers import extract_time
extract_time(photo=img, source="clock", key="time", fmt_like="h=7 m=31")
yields h=8 m=13
